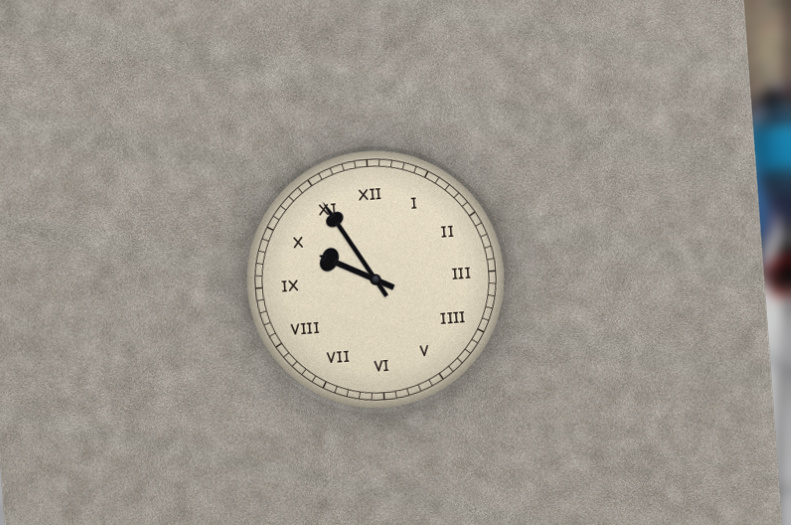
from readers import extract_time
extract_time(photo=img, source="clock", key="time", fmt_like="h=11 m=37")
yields h=9 m=55
